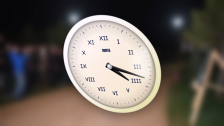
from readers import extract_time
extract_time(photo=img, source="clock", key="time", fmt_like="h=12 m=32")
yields h=4 m=18
